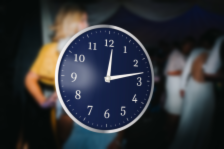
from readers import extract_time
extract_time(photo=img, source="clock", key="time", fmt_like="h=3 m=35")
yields h=12 m=13
